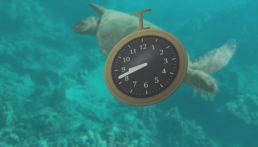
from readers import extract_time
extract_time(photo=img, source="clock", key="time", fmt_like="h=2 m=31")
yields h=8 m=42
